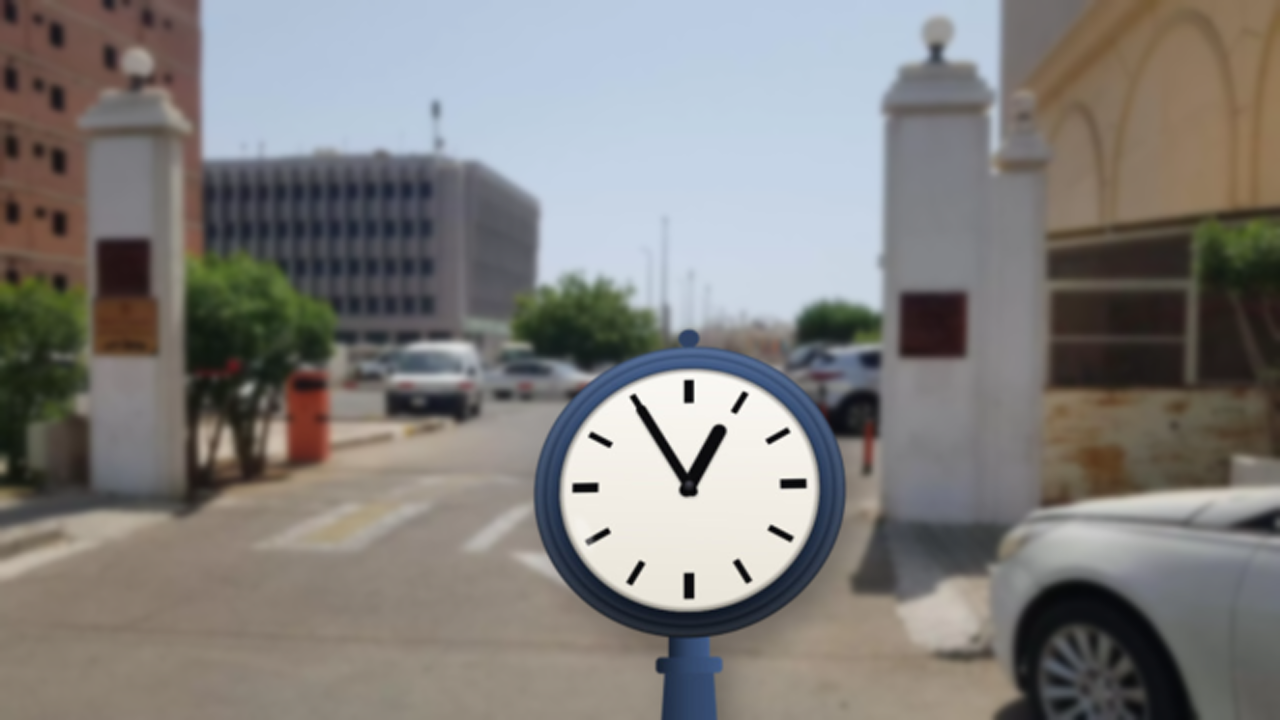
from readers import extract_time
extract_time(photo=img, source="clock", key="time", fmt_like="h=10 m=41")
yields h=12 m=55
